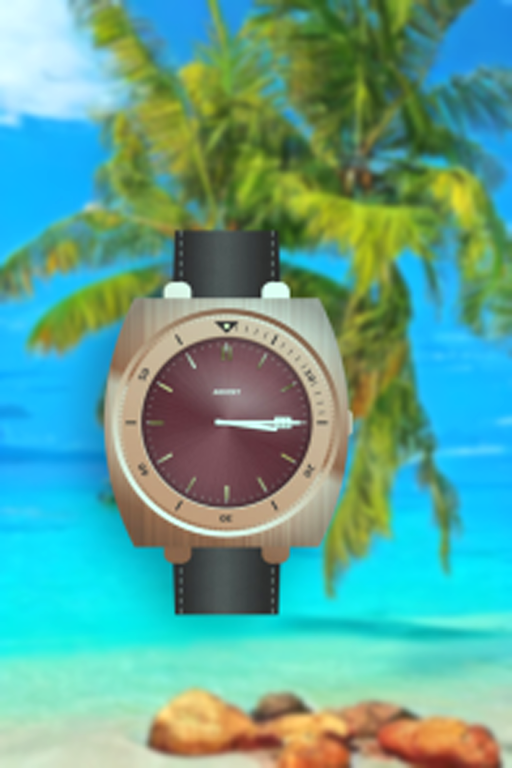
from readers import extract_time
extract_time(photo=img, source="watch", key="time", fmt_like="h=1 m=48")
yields h=3 m=15
